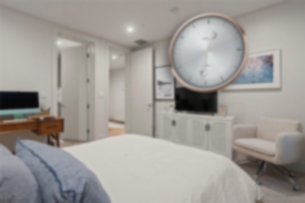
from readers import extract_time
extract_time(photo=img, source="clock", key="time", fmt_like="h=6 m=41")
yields h=12 m=31
